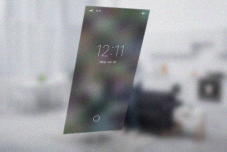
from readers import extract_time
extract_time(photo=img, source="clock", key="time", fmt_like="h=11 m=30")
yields h=12 m=11
